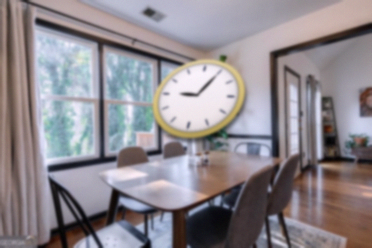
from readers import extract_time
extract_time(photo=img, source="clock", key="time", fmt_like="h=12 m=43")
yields h=9 m=5
